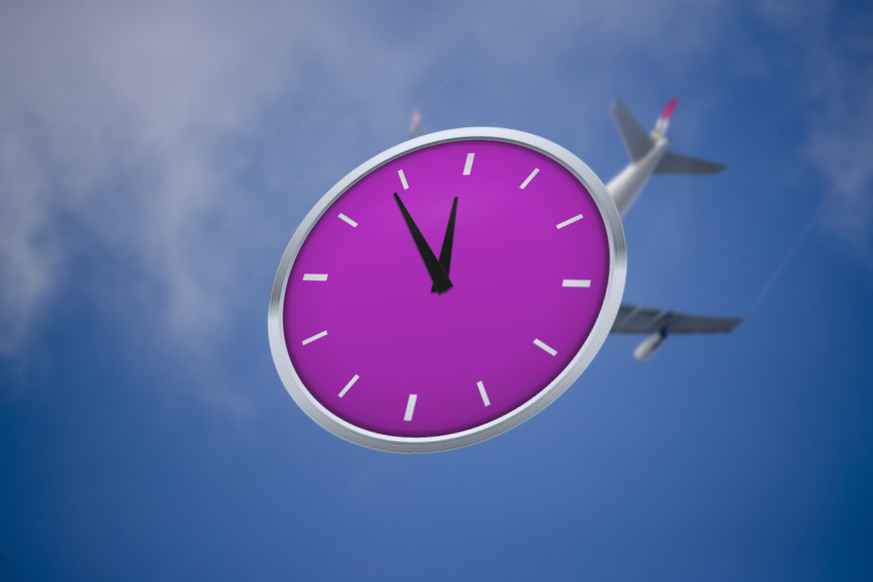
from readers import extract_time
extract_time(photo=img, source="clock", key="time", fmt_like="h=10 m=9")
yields h=11 m=54
